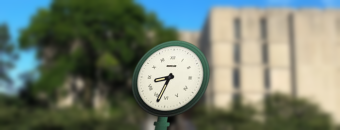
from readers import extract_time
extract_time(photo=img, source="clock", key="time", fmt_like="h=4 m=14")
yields h=8 m=33
